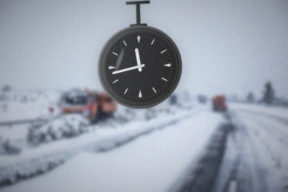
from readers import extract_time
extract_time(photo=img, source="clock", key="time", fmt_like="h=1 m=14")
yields h=11 m=43
